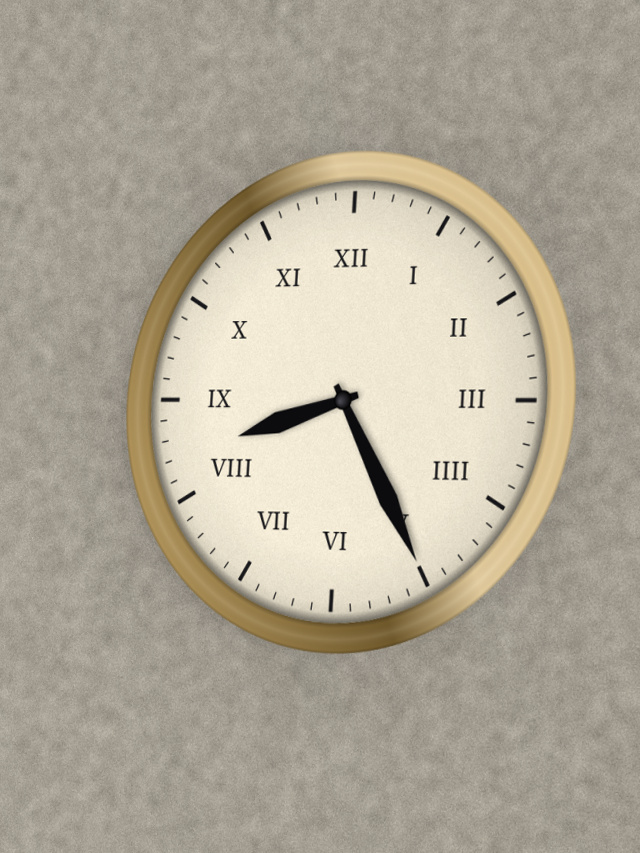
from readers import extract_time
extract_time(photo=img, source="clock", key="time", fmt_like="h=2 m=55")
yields h=8 m=25
